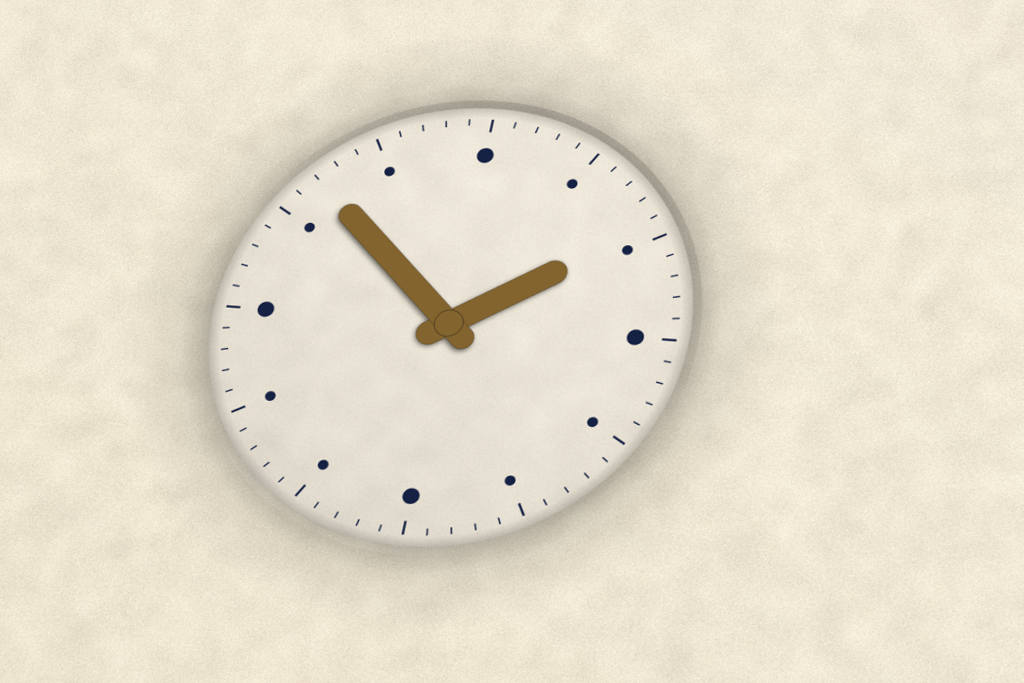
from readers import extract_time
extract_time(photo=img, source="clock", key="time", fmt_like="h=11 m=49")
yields h=1 m=52
